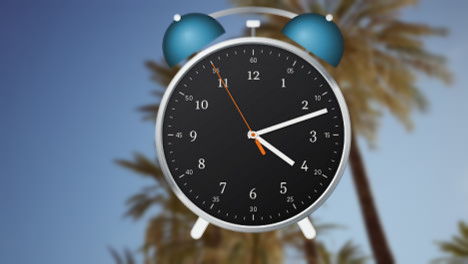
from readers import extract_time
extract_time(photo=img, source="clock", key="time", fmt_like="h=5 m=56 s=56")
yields h=4 m=11 s=55
